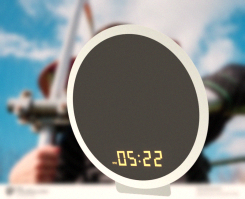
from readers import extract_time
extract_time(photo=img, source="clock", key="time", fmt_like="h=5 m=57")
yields h=5 m=22
